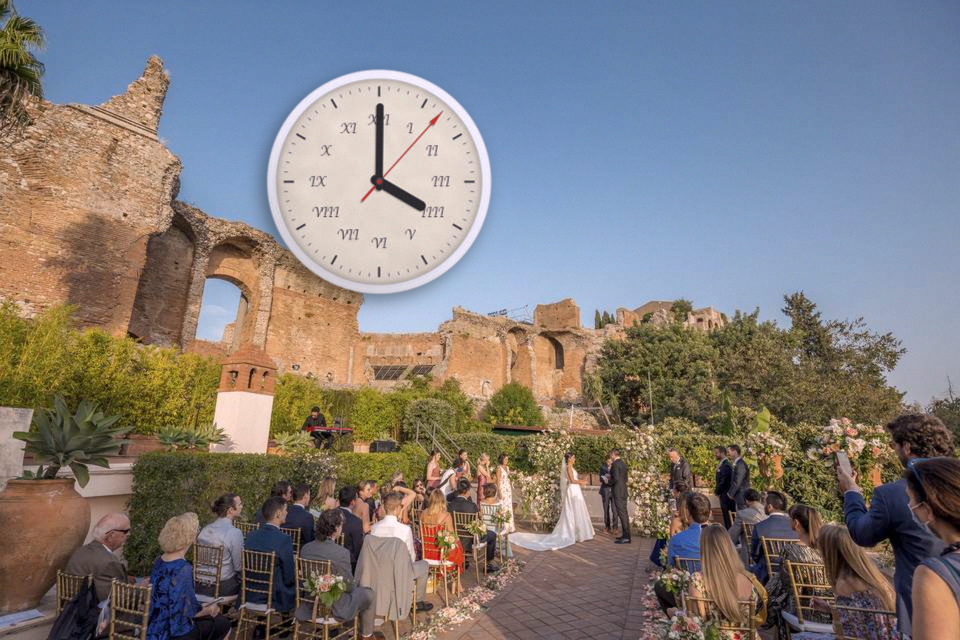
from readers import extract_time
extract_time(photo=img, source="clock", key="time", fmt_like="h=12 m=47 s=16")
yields h=4 m=0 s=7
